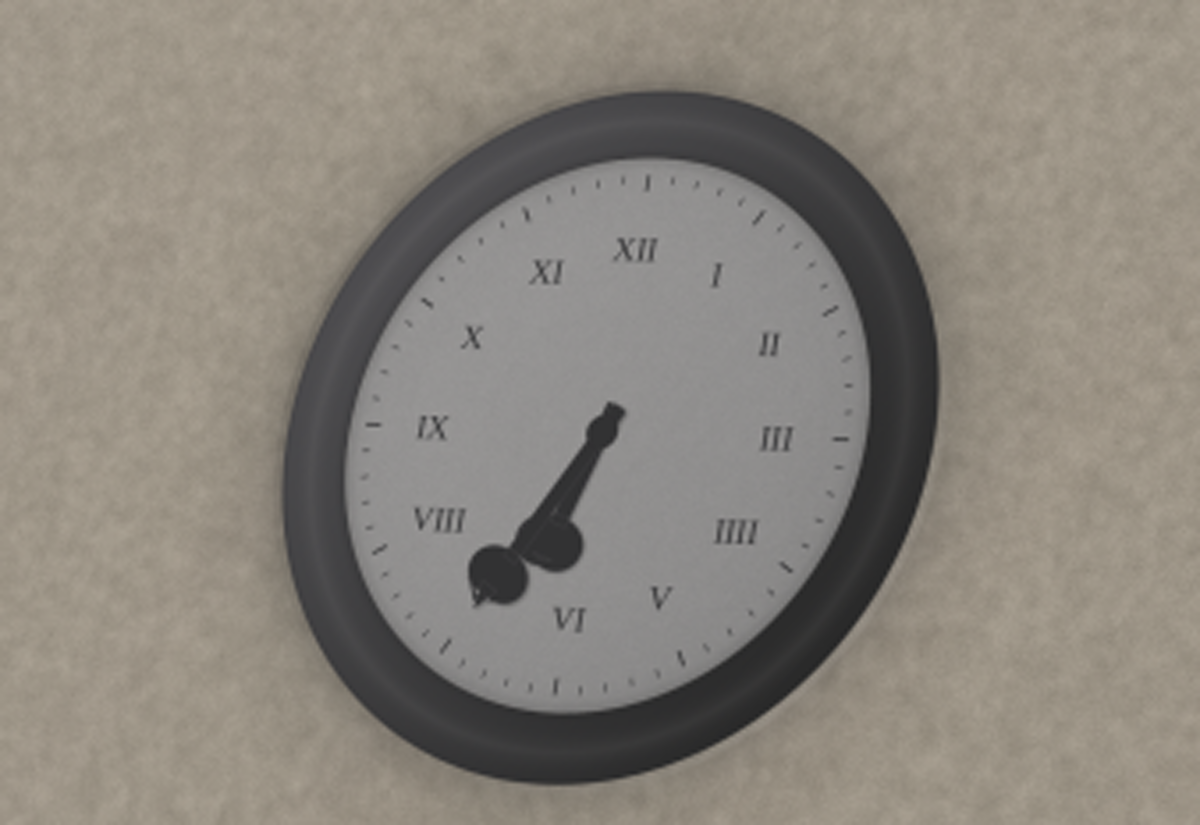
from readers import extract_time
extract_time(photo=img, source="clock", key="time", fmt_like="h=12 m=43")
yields h=6 m=35
